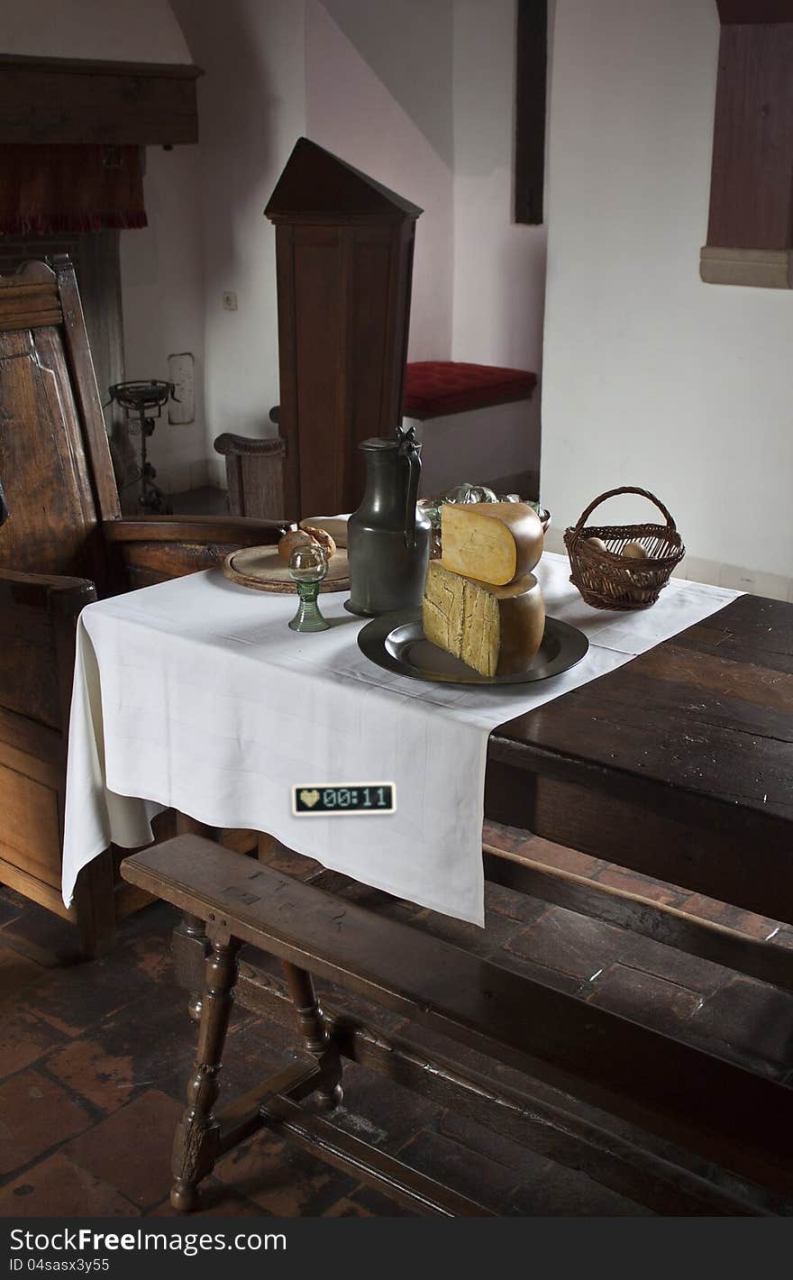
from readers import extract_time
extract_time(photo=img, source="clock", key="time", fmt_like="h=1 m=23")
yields h=0 m=11
